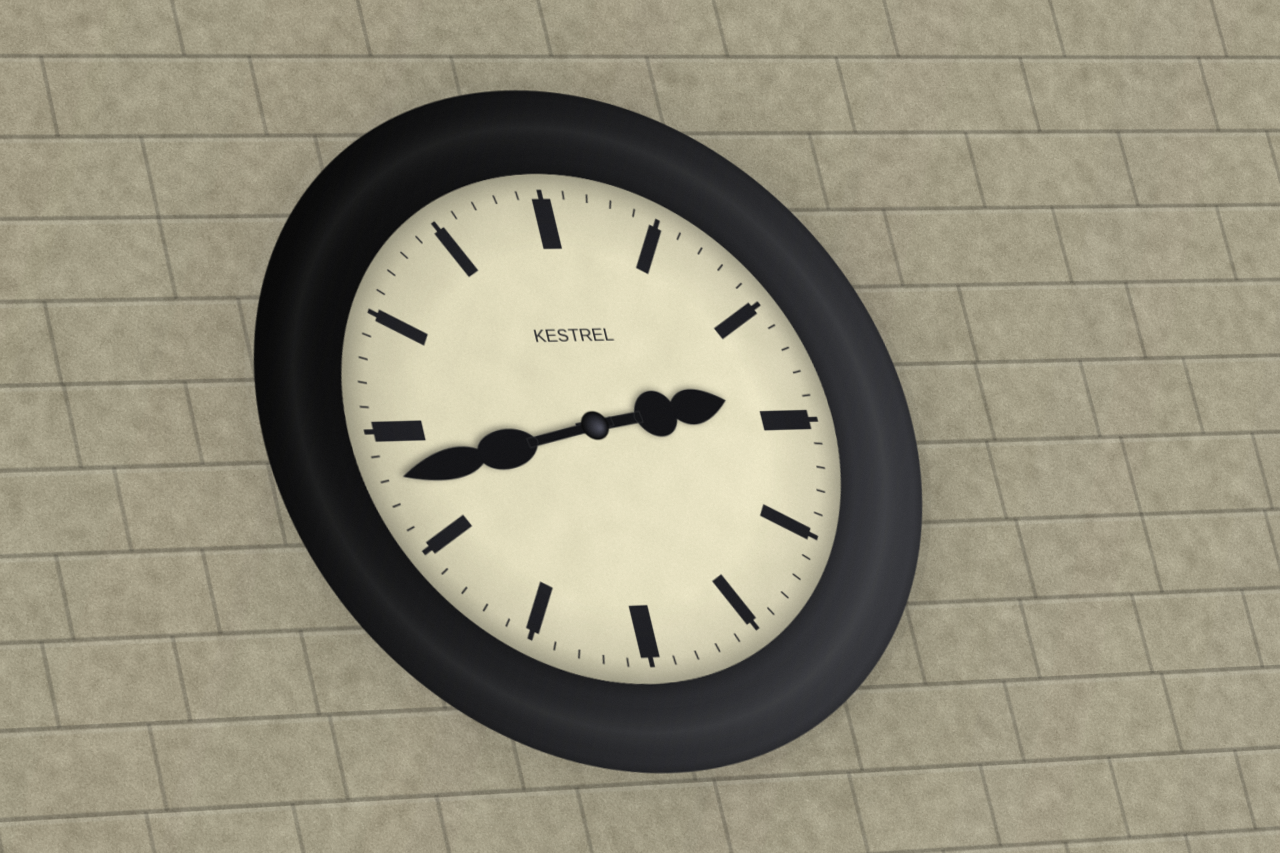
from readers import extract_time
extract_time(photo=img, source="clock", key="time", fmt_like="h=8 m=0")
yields h=2 m=43
